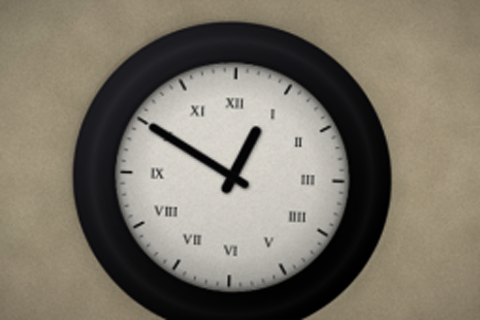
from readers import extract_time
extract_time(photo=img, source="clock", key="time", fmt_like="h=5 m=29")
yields h=12 m=50
